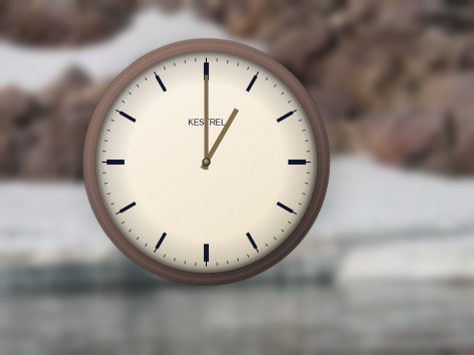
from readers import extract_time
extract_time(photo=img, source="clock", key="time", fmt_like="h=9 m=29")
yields h=1 m=0
